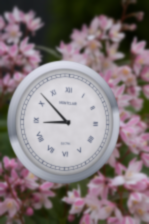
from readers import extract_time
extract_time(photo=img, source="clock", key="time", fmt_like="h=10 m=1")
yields h=8 m=52
